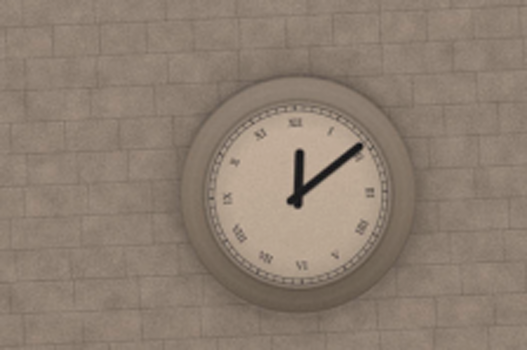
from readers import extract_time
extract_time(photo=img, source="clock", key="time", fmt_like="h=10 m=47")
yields h=12 m=9
